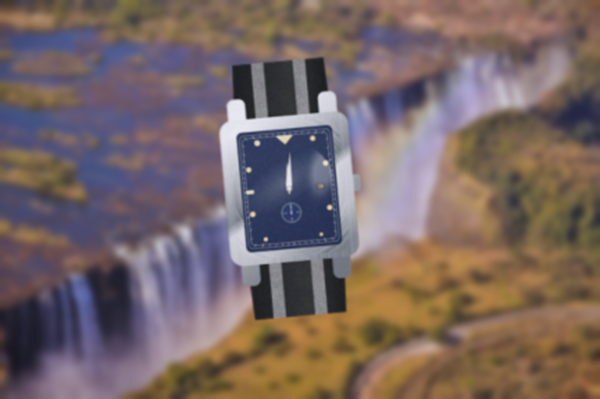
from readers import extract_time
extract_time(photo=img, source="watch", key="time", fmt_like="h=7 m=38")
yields h=12 m=1
